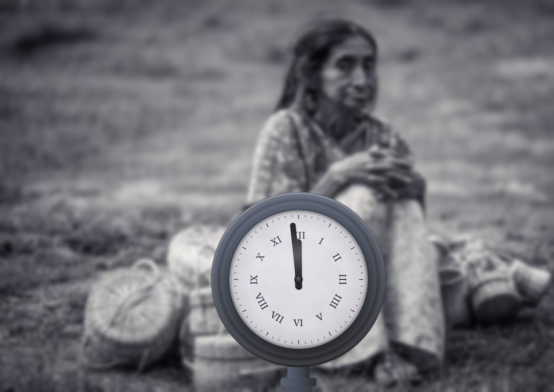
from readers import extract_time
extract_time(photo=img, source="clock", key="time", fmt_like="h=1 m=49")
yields h=11 m=59
